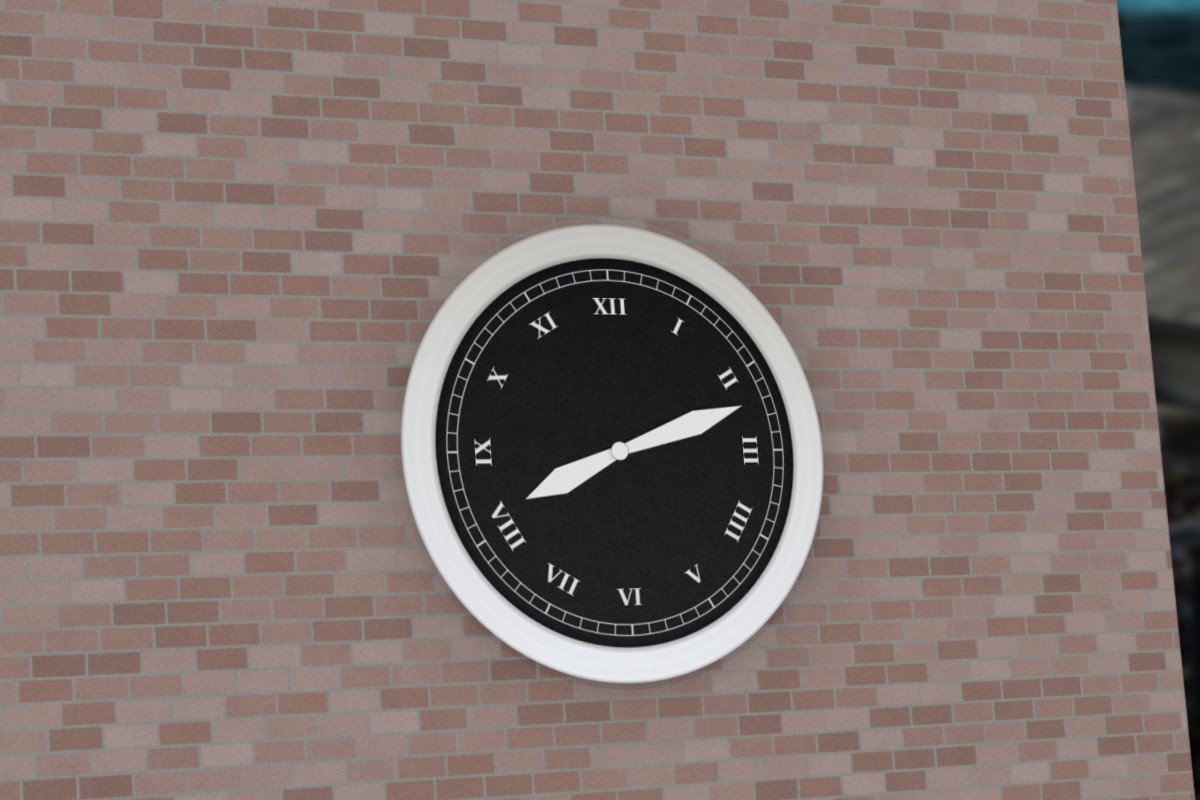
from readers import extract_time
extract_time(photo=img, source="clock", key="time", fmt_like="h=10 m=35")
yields h=8 m=12
